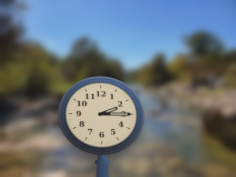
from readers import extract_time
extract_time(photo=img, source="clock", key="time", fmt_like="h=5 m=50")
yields h=2 m=15
